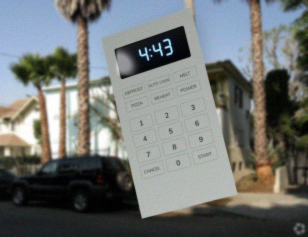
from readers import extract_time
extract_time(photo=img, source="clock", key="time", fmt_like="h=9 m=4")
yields h=4 m=43
